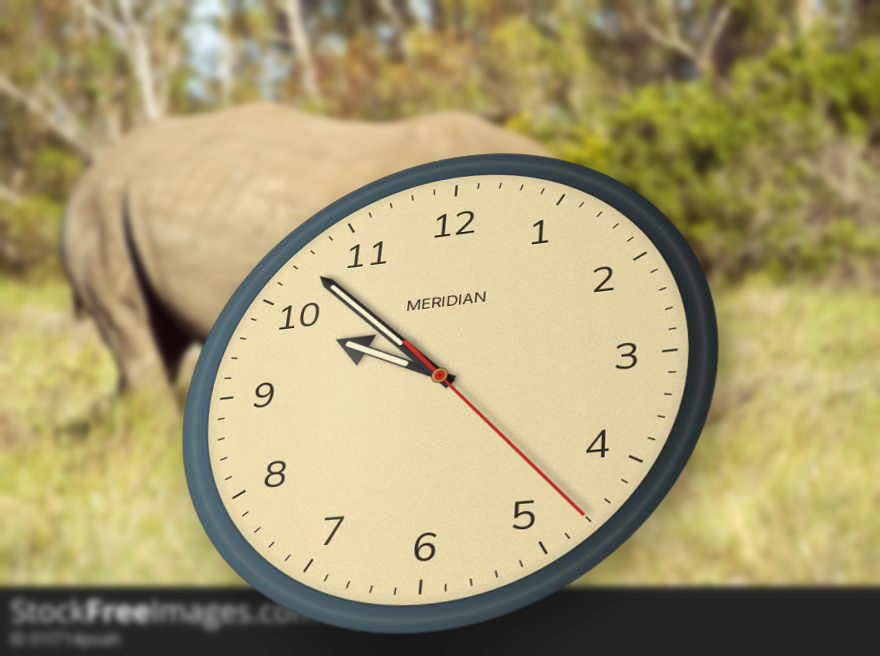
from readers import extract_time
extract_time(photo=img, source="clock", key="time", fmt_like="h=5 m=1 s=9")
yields h=9 m=52 s=23
